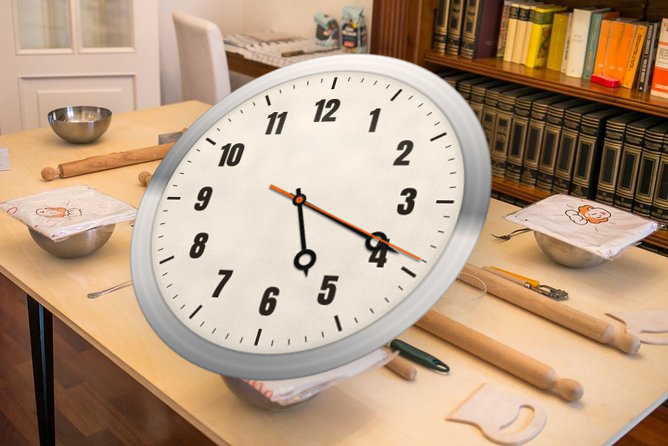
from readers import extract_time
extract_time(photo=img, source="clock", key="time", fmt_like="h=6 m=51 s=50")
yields h=5 m=19 s=19
